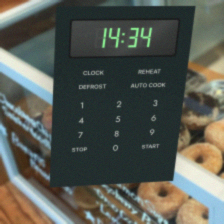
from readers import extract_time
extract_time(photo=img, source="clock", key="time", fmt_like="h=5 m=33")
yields h=14 m=34
